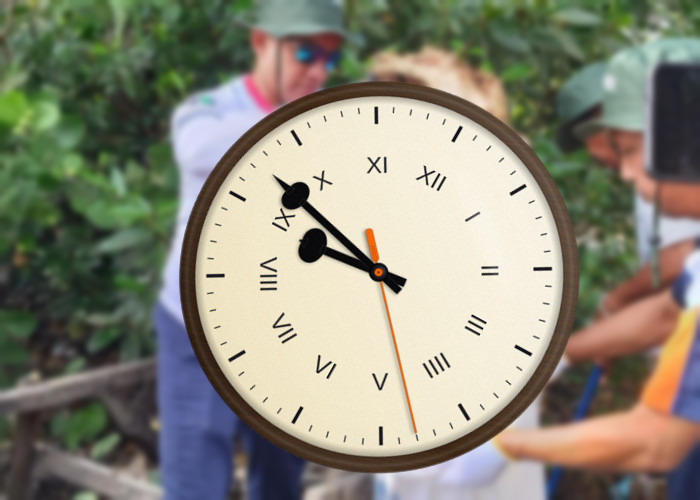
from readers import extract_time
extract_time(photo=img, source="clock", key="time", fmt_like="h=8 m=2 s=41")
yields h=8 m=47 s=23
